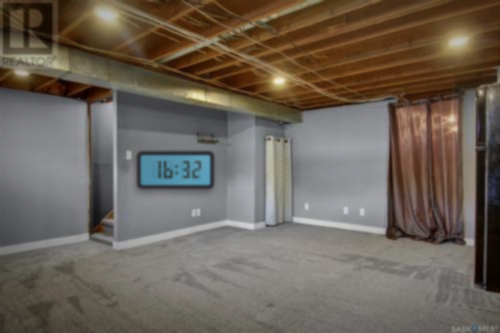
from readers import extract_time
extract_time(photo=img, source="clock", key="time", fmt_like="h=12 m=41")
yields h=16 m=32
